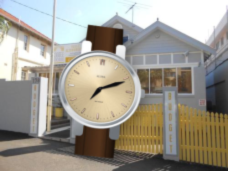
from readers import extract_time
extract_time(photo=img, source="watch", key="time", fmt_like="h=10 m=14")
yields h=7 m=11
